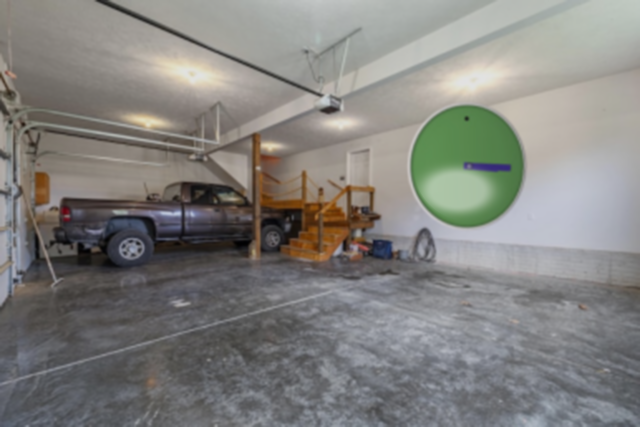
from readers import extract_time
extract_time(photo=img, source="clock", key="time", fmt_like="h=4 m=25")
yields h=3 m=16
